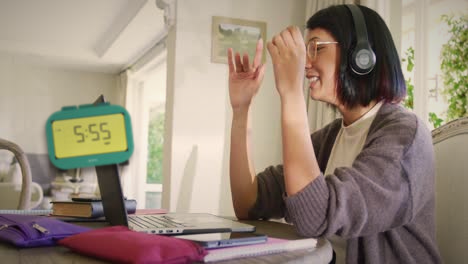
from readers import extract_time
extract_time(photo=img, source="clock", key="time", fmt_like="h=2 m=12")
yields h=5 m=55
